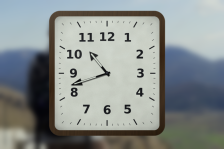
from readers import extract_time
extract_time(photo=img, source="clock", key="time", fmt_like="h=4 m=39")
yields h=10 m=42
